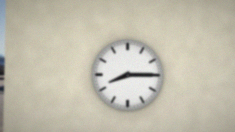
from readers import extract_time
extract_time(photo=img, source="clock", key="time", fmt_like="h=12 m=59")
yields h=8 m=15
